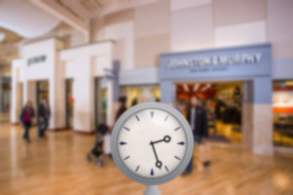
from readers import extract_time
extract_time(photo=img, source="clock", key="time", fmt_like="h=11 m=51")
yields h=2 m=27
